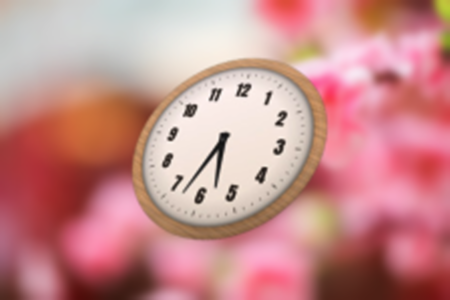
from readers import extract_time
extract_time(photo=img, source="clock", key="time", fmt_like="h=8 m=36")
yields h=5 m=33
